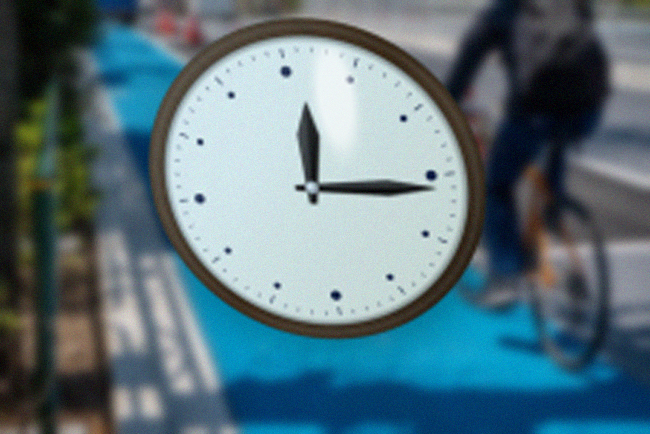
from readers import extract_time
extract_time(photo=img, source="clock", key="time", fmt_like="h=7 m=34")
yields h=12 m=16
